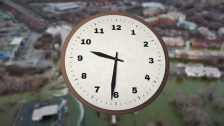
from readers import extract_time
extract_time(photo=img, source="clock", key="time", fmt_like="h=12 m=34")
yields h=9 m=31
